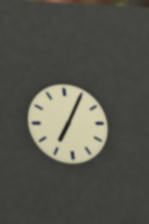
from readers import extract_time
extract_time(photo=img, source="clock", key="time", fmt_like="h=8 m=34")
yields h=7 m=5
